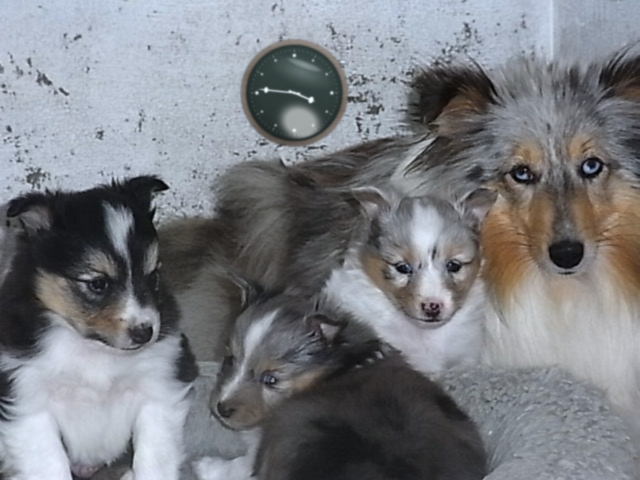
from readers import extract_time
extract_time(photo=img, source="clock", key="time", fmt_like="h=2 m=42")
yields h=3 m=46
